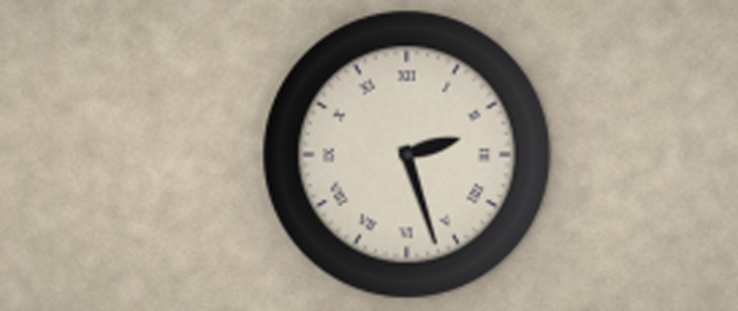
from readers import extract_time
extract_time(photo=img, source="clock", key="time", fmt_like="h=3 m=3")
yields h=2 m=27
